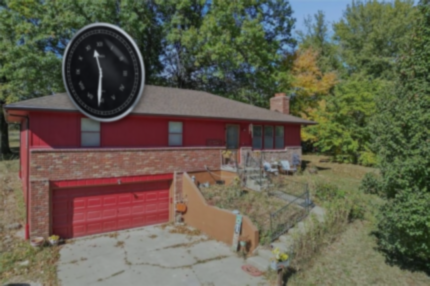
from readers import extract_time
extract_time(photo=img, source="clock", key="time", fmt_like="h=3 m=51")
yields h=11 m=31
